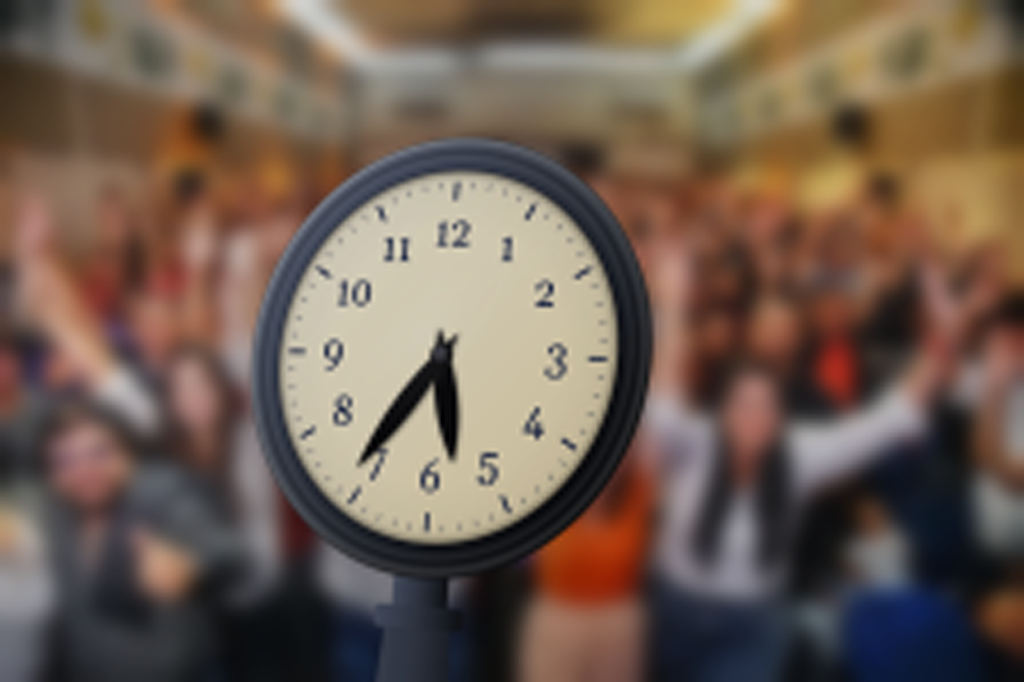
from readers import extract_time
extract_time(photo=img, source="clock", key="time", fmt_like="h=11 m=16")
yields h=5 m=36
